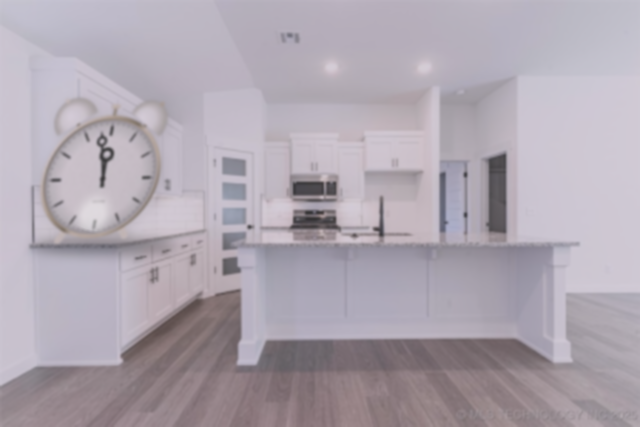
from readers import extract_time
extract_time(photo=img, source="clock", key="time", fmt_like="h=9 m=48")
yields h=11 m=58
